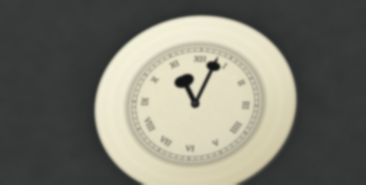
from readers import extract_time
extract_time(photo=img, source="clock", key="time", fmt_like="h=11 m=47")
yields h=11 m=3
